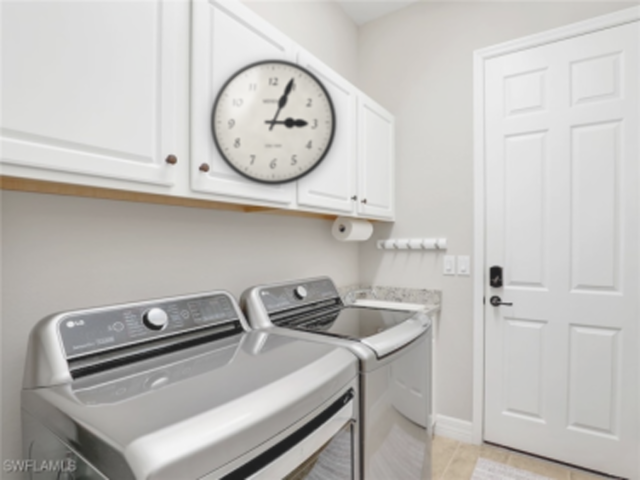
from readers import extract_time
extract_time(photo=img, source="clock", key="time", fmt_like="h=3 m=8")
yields h=3 m=4
